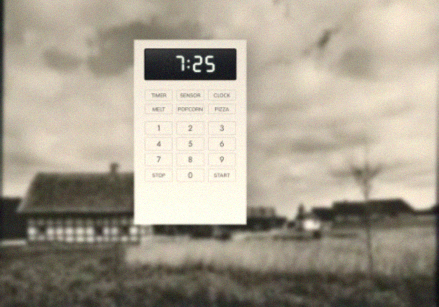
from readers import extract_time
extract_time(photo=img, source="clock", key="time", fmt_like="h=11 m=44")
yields h=7 m=25
